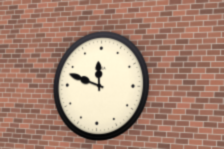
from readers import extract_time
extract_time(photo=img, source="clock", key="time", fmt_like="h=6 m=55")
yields h=11 m=48
